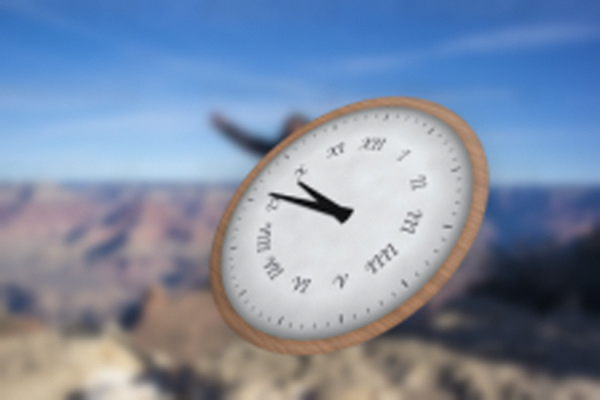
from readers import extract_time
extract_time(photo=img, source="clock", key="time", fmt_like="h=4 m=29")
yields h=9 m=46
